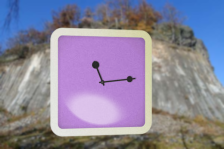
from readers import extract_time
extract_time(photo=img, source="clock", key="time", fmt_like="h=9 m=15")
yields h=11 m=14
